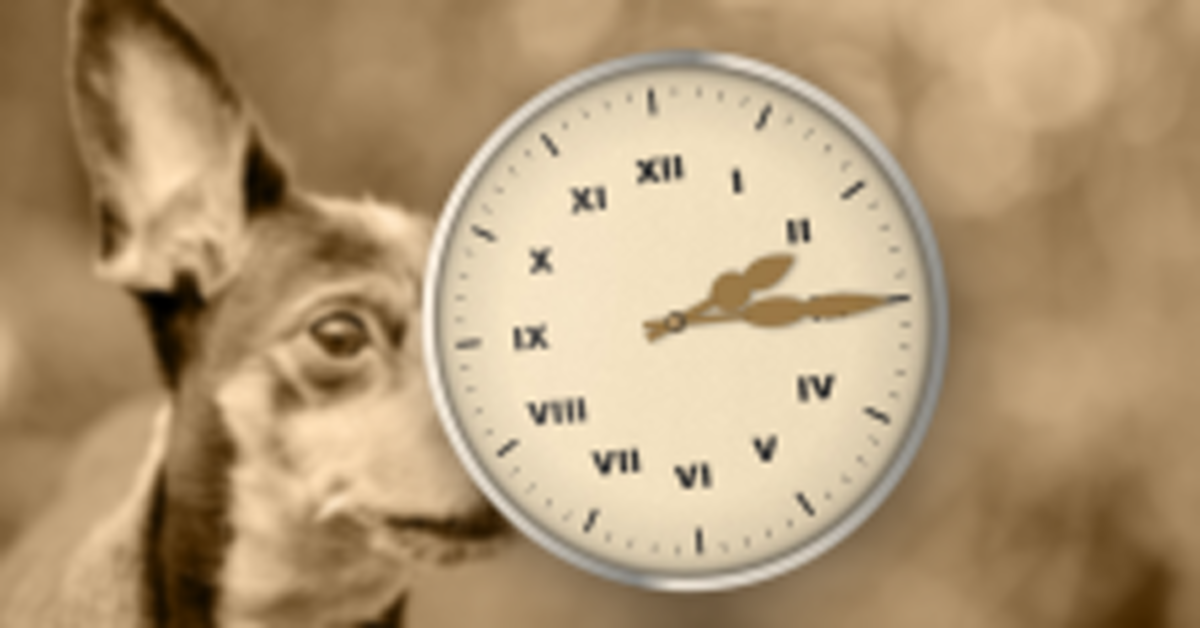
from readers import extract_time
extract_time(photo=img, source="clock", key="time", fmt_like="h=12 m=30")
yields h=2 m=15
